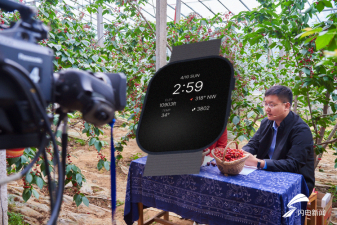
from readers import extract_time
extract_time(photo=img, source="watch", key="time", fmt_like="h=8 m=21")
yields h=2 m=59
